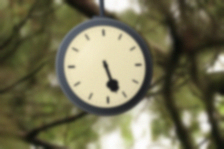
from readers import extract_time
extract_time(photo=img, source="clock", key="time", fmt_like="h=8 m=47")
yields h=5 m=27
